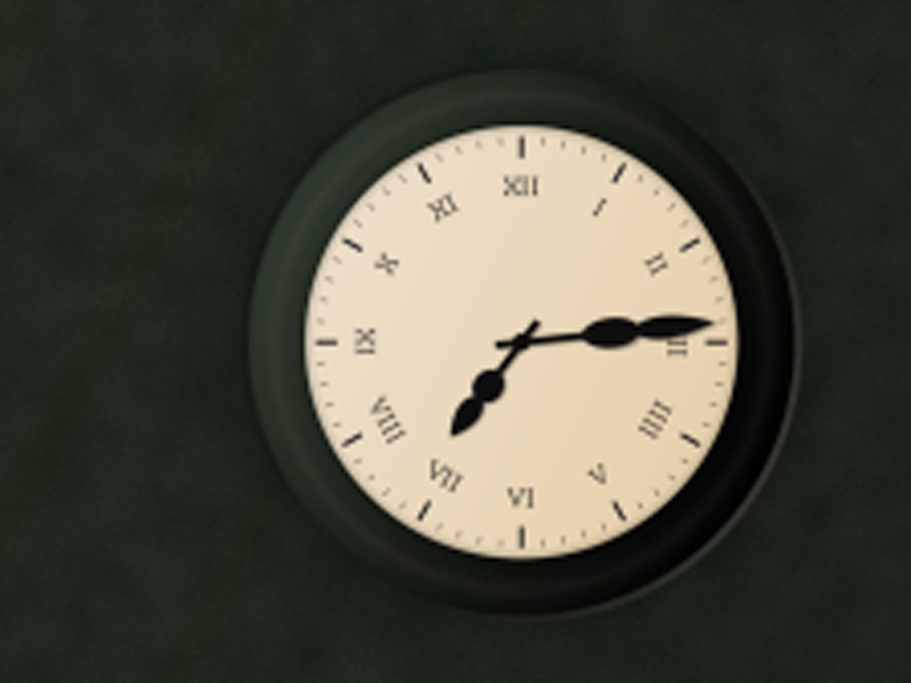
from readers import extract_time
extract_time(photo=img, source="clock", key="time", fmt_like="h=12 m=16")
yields h=7 m=14
